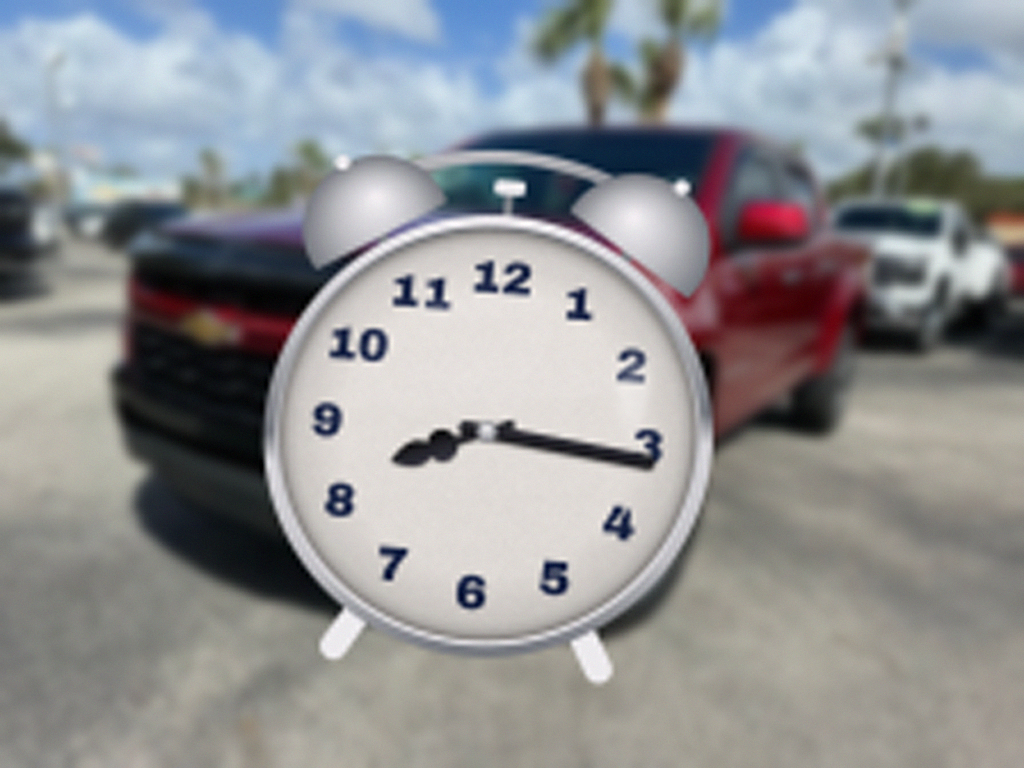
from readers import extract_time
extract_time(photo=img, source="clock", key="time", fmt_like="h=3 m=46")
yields h=8 m=16
